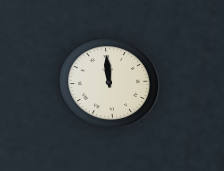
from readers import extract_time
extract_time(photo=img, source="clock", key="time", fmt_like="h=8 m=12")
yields h=12 m=0
